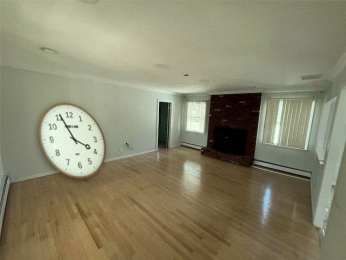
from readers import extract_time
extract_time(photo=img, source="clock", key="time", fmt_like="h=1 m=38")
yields h=3 m=56
